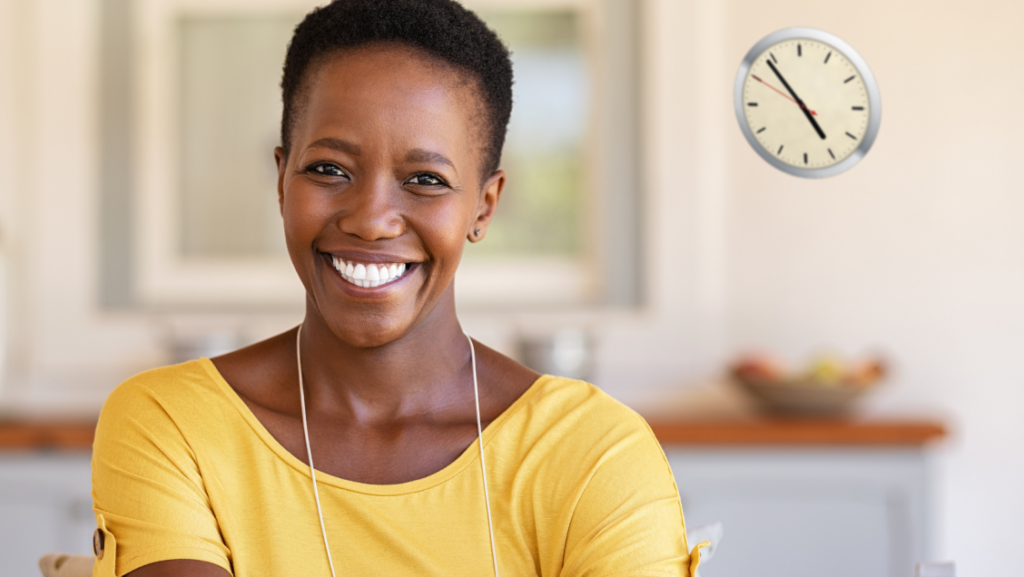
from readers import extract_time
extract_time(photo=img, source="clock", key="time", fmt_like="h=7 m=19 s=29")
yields h=4 m=53 s=50
